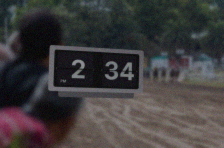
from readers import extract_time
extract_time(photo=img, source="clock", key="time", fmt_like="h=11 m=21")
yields h=2 m=34
